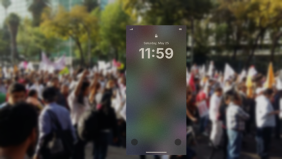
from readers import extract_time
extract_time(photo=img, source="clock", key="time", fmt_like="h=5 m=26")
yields h=11 m=59
